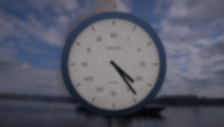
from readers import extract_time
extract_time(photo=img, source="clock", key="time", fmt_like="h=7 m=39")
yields h=4 m=24
